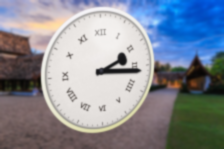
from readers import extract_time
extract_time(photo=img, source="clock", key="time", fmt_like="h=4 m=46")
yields h=2 m=16
